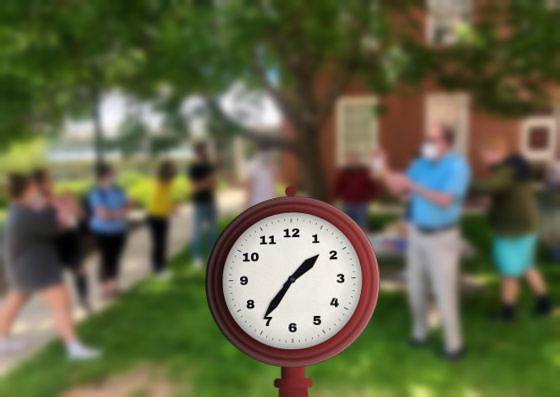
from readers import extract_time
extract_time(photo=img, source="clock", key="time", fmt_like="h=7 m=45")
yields h=1 m=36
